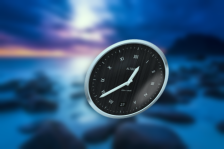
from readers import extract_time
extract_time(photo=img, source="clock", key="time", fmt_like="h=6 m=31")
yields h=12 m=39
